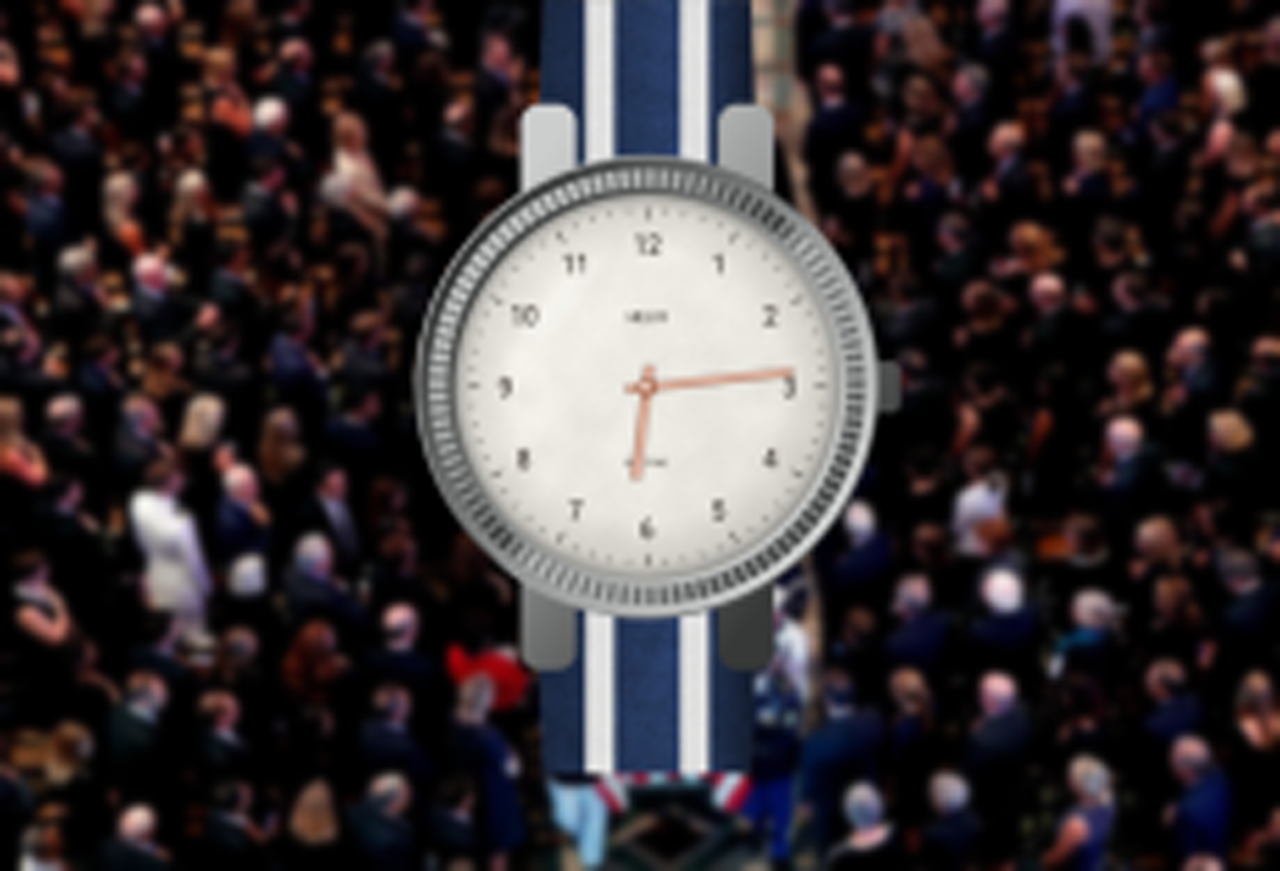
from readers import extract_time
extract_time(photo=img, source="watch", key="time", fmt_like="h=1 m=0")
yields h=6 m=14
